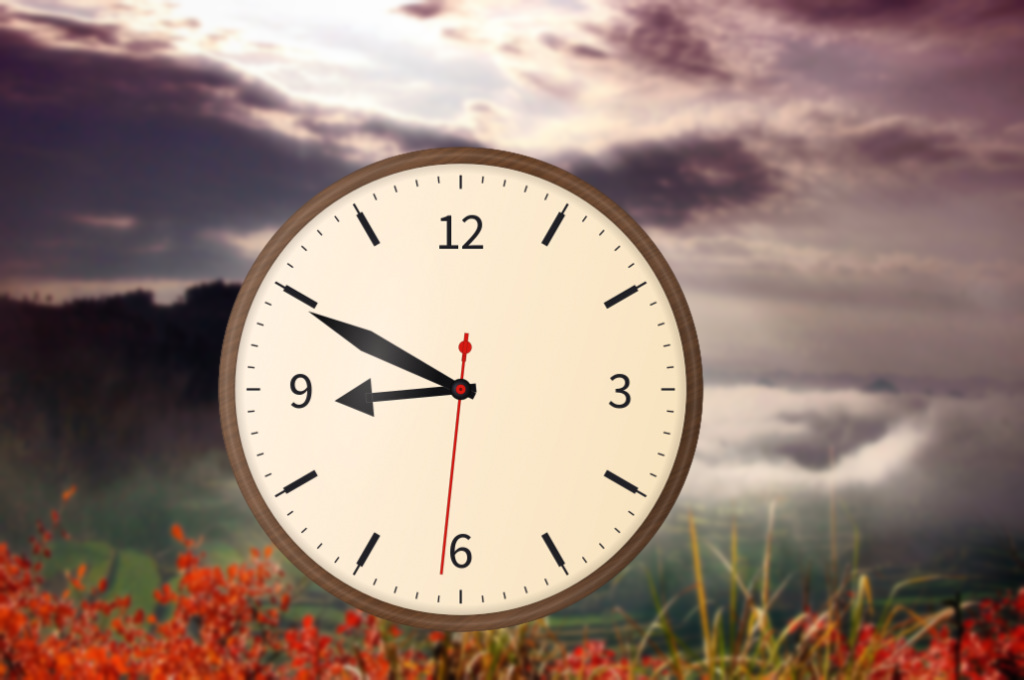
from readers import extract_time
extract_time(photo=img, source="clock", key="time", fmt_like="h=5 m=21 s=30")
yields h=8 m=49 s=31
